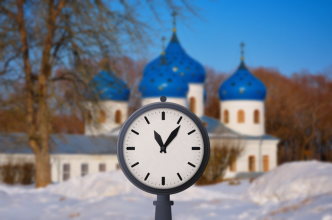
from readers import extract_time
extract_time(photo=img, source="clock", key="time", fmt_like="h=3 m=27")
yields h=11 m=6
